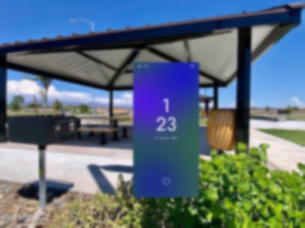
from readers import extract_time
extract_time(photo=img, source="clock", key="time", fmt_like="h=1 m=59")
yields h=1 m=23
